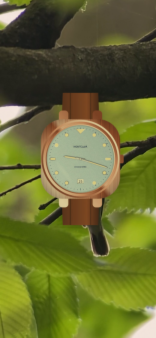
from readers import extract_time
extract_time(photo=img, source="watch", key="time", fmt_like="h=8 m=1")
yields h=9 m=18
